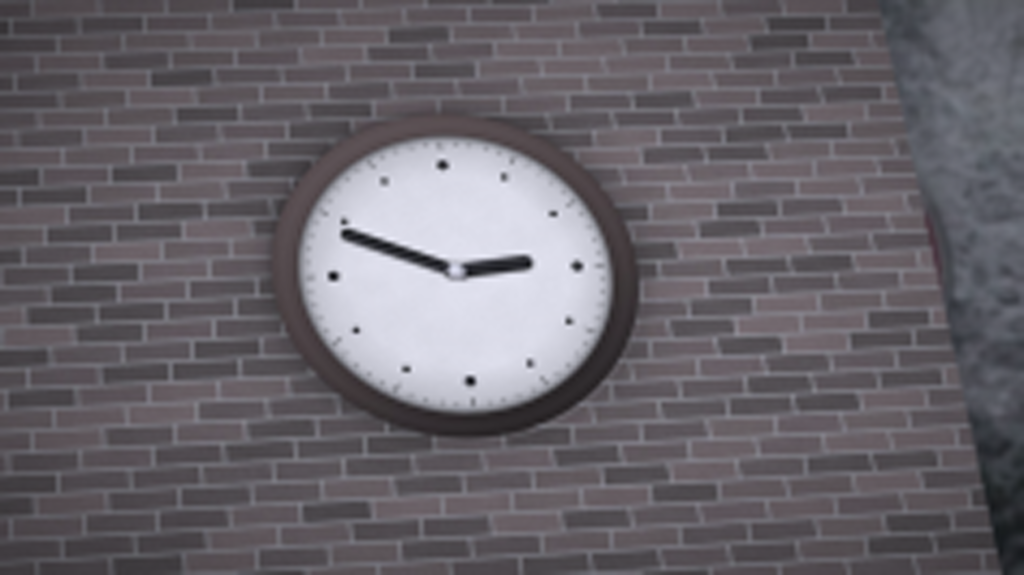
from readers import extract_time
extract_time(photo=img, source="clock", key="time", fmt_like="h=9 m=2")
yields h=2 m=49
